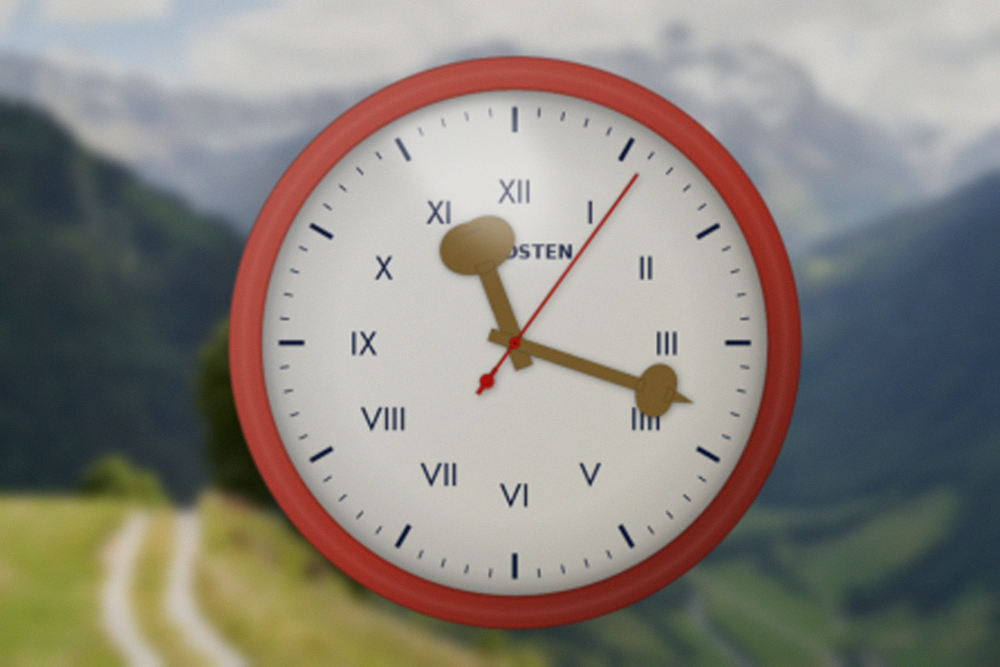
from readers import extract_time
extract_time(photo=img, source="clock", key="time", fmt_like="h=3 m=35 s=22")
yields h=11 m=18 s=6
